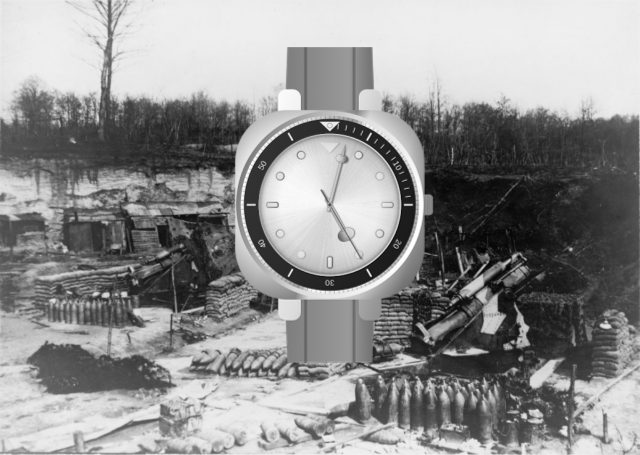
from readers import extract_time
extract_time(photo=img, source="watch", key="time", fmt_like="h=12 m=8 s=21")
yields h=5 m=2 s=25
